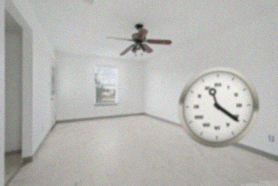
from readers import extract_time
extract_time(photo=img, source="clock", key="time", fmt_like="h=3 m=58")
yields h=11 m=21
